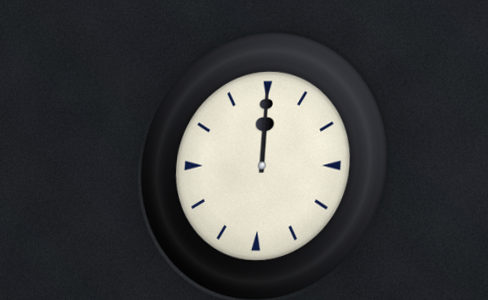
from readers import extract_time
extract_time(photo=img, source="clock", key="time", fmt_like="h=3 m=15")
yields h=12 m=0
